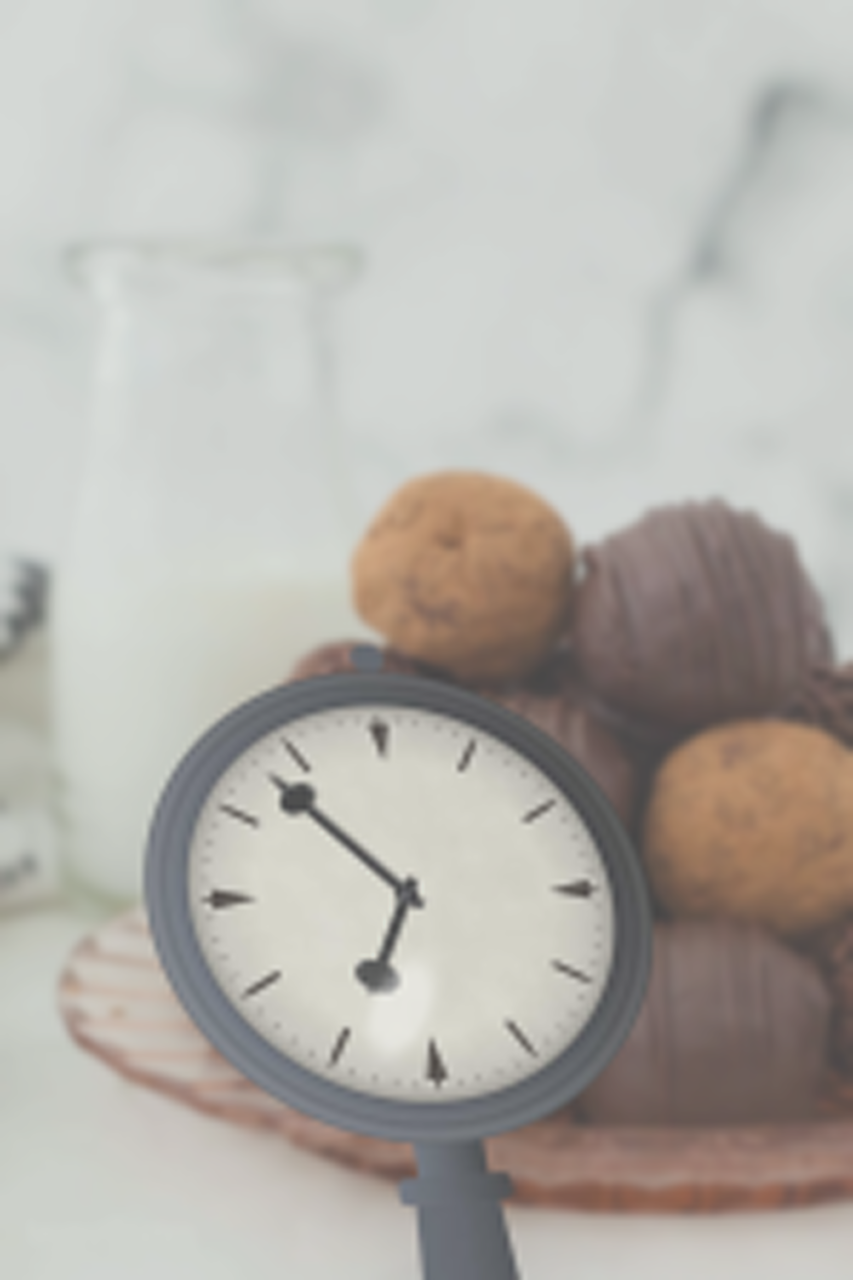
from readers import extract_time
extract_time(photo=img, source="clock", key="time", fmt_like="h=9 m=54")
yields h=6 m=53
